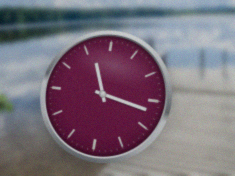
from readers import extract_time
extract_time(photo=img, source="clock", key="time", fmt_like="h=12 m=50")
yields h=11 m=17
